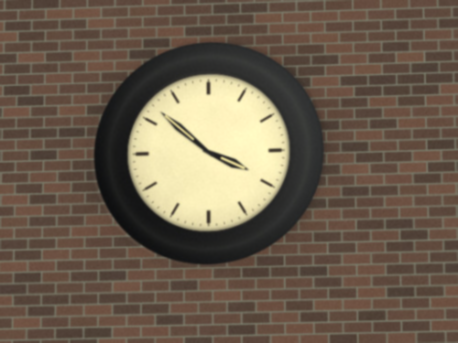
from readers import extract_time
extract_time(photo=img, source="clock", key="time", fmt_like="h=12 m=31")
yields h=3 m=52
